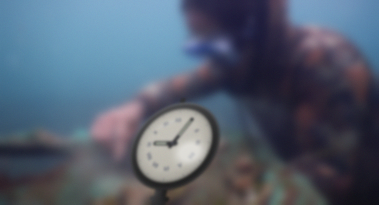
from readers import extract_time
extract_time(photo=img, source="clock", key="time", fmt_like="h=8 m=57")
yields h=9 m=5
